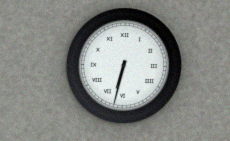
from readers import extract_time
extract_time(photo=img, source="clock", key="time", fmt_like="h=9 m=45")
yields h=6 m=32
